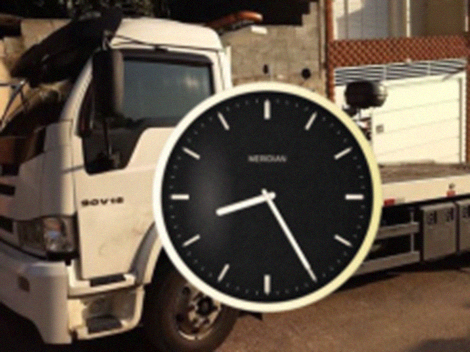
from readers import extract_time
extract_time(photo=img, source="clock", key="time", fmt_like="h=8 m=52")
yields h=8 m=25
